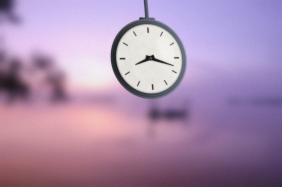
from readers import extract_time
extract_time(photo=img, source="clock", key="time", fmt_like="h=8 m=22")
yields h=8 m=18
